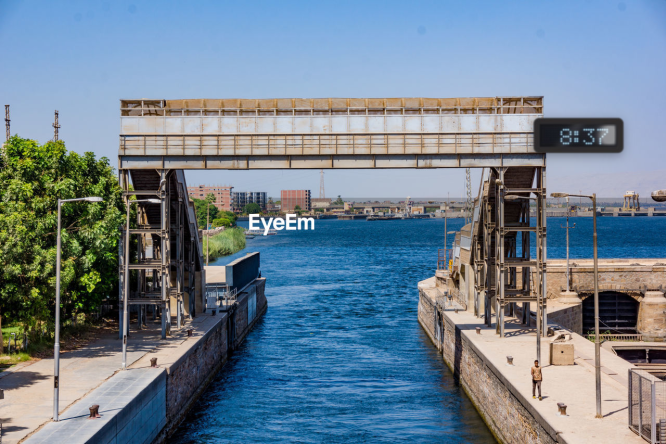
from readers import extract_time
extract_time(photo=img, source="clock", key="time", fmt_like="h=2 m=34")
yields h=8 m=37
